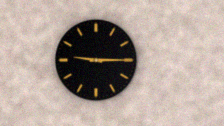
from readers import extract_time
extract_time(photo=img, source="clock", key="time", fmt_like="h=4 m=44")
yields h=9 m=15
